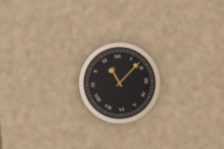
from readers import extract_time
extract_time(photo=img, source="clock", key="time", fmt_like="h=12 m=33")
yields h=11 m=8
